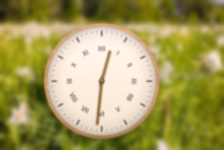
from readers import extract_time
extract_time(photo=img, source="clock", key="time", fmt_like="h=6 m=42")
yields h=12 m=31
